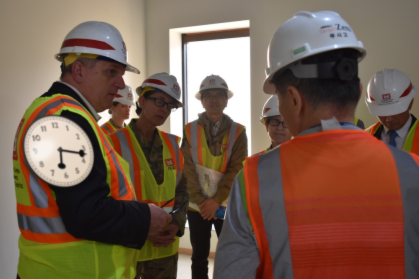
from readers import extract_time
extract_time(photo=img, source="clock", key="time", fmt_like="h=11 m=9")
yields h=6 m=17
